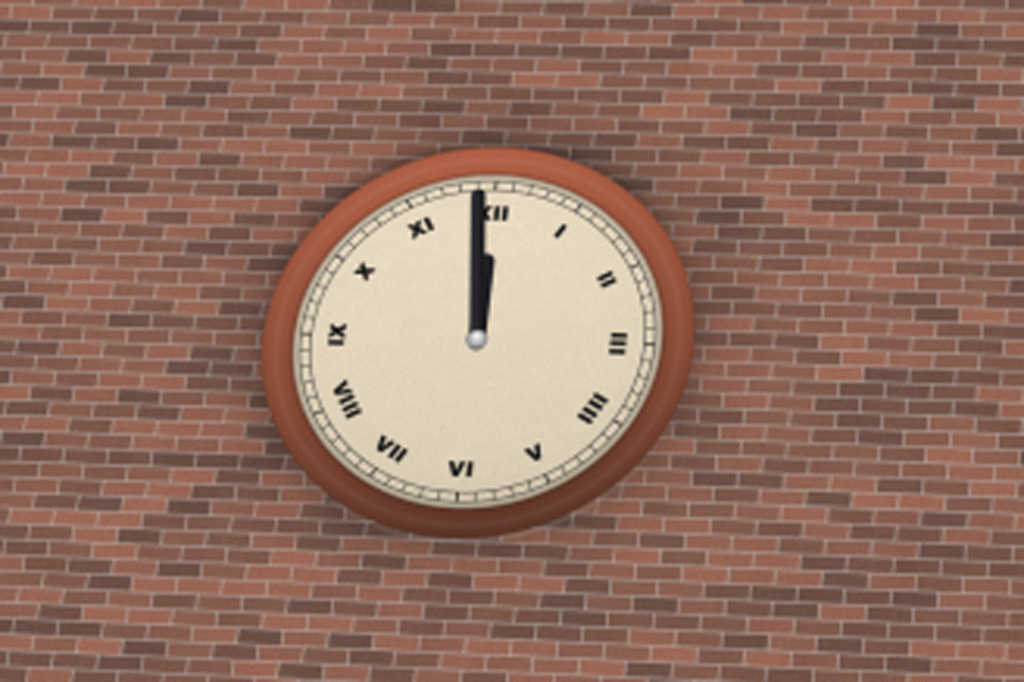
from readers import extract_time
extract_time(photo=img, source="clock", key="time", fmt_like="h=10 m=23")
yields h=11 m=59
